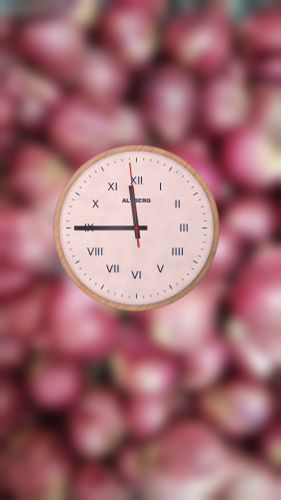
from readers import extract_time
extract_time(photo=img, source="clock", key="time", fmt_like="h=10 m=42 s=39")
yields h=11 m=44 s=59
